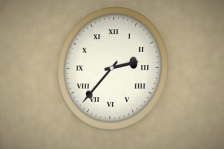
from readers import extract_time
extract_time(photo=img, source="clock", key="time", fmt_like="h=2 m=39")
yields h=2 m=37
